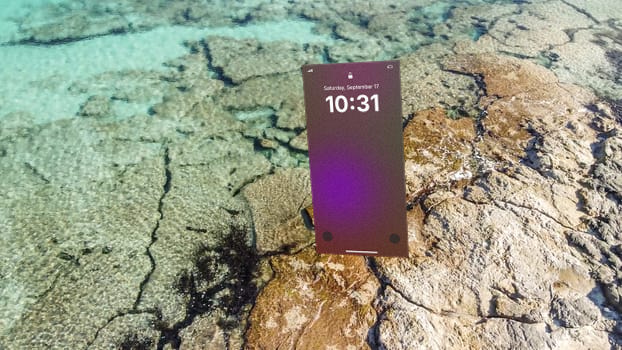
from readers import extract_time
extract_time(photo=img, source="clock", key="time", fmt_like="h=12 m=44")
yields h=10 m=31
